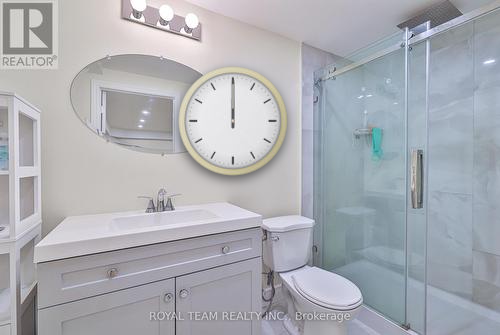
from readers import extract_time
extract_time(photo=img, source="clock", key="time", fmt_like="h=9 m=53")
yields h=12 m=0
